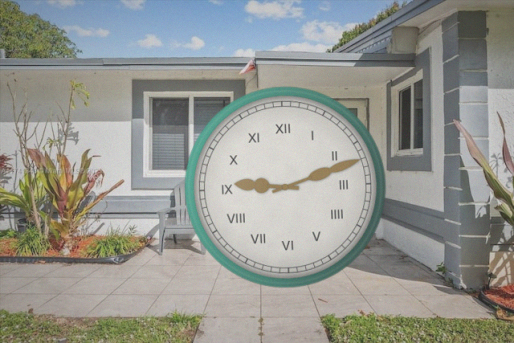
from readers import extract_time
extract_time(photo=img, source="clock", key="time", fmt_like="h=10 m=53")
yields h=9 m=12
